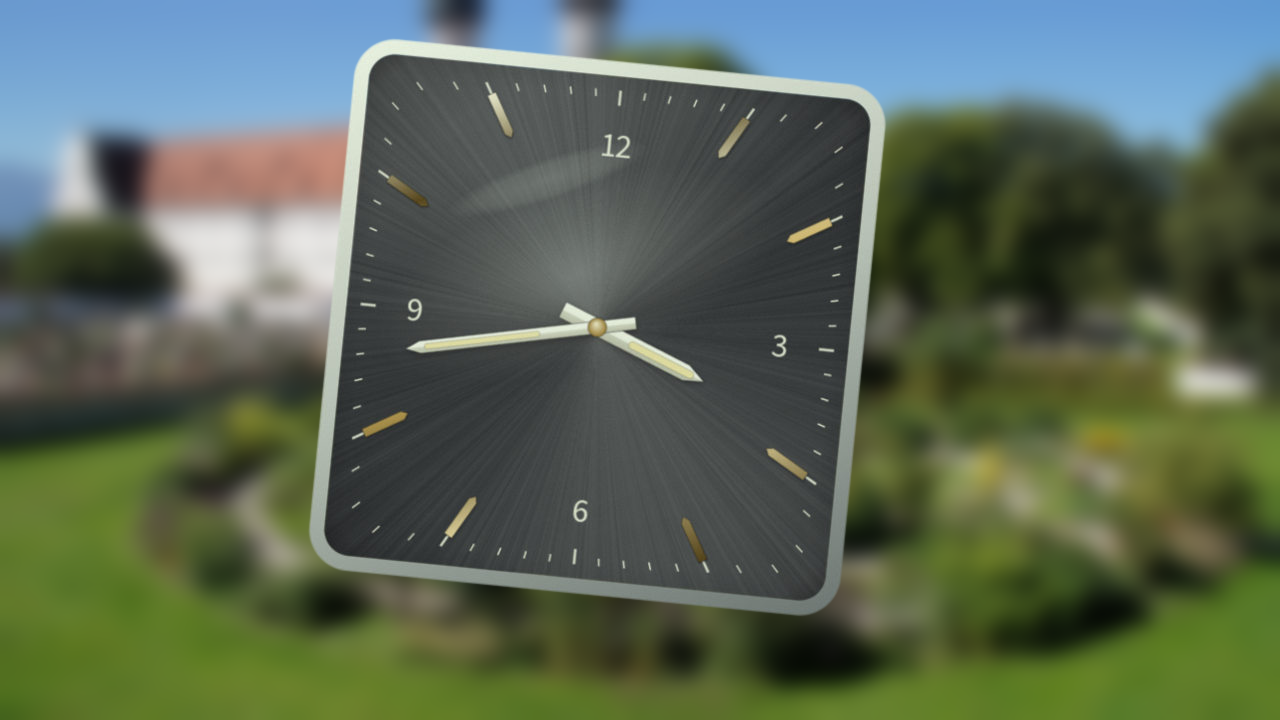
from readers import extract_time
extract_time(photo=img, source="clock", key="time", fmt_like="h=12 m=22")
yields h=3 m=43
